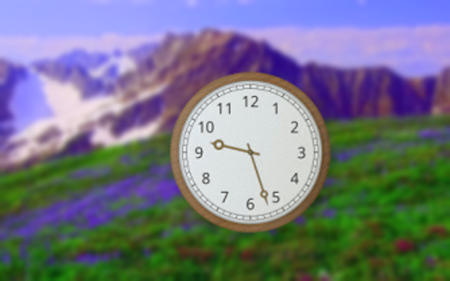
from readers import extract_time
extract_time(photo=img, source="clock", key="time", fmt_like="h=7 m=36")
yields h=9 m=27
